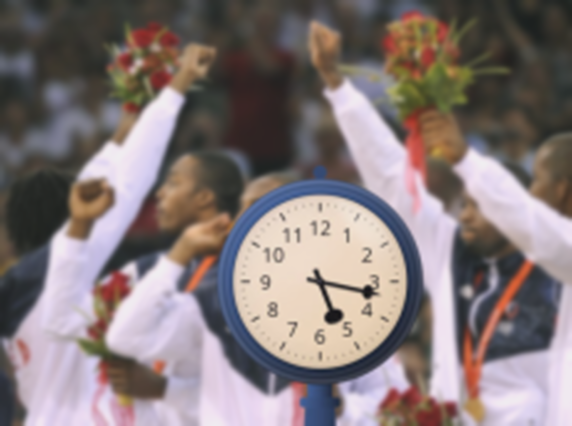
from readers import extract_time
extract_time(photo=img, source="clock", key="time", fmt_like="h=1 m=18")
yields h=5 m=17
